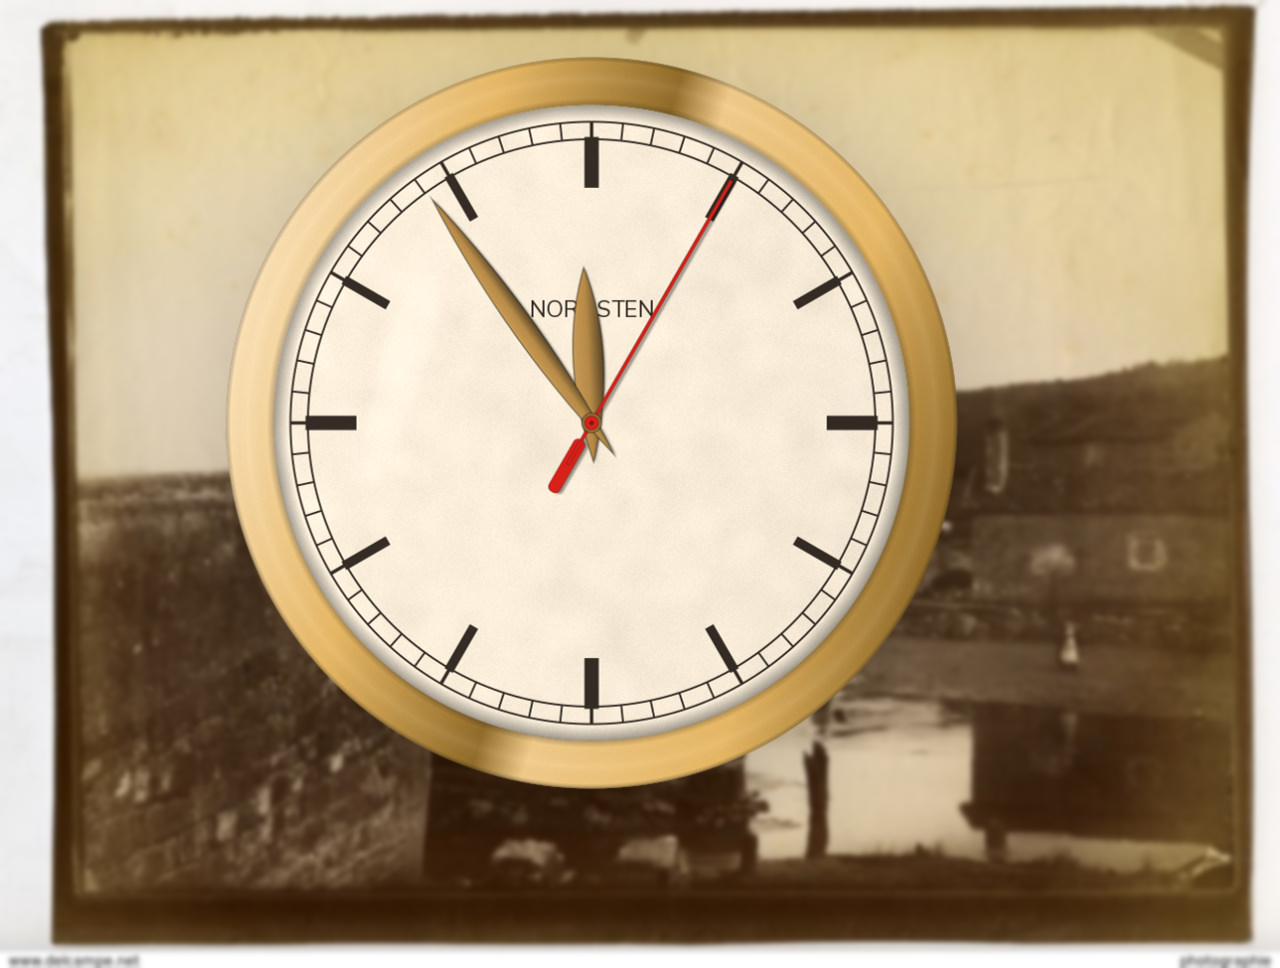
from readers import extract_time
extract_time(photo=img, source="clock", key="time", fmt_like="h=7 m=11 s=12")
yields h=11 m=54 s=5
